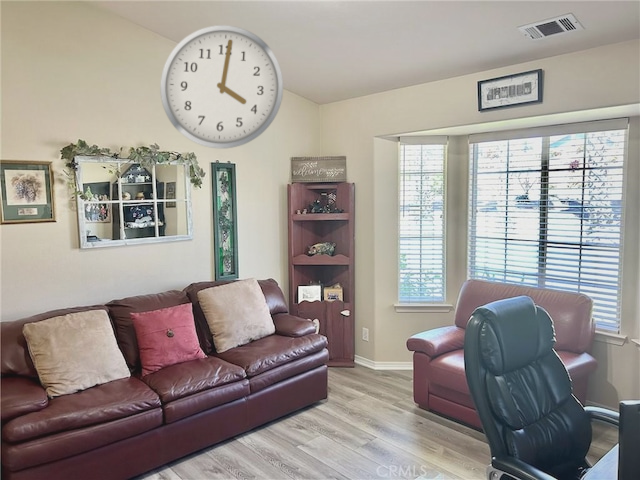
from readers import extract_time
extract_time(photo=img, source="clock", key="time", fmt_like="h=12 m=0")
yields h=4 m=1
